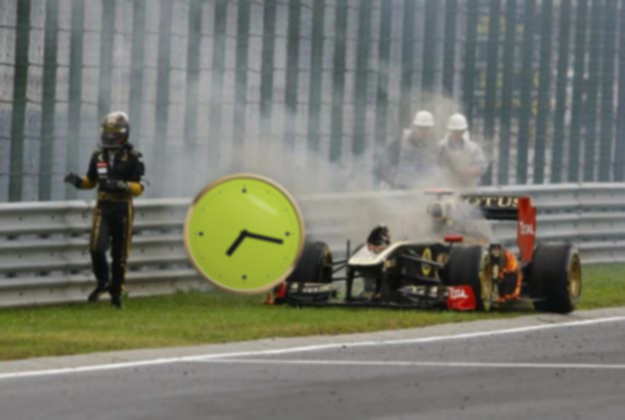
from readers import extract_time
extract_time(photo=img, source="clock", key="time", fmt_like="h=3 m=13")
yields h=7 m=17
